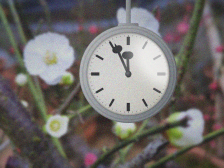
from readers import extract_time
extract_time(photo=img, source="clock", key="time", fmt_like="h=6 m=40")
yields h=11 m=56
